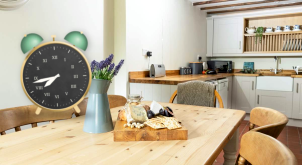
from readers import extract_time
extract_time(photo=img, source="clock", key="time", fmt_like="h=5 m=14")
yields h=7 m=43
